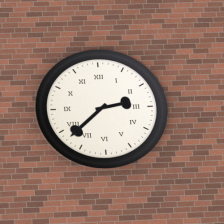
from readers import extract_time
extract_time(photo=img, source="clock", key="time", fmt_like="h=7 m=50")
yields h=2 m=38
